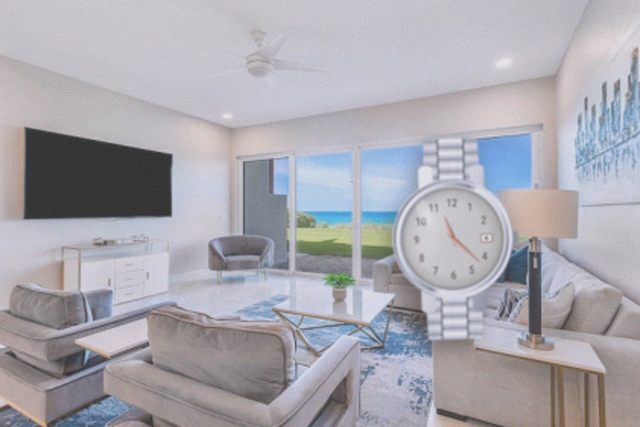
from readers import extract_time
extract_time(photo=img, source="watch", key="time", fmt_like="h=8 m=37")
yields h=11 m=22
